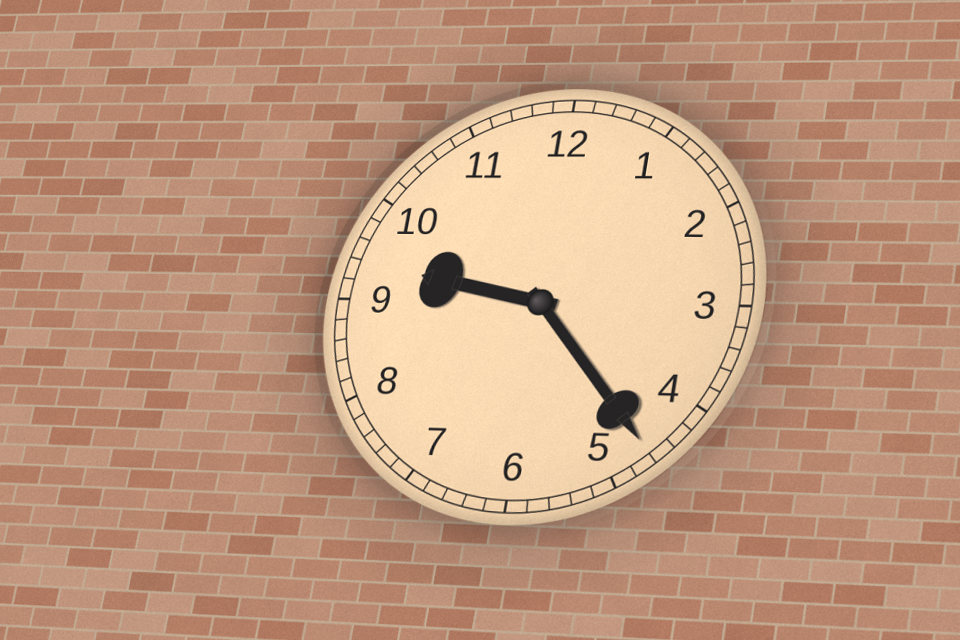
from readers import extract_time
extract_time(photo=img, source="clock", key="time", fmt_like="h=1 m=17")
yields h=9 m=23
